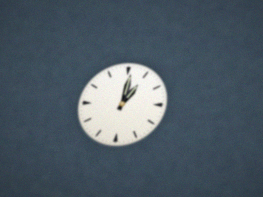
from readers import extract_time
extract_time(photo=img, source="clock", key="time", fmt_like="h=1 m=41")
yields h=1 m=1
